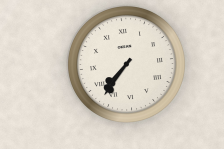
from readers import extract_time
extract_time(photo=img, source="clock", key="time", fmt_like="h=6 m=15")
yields h=7 m=37
